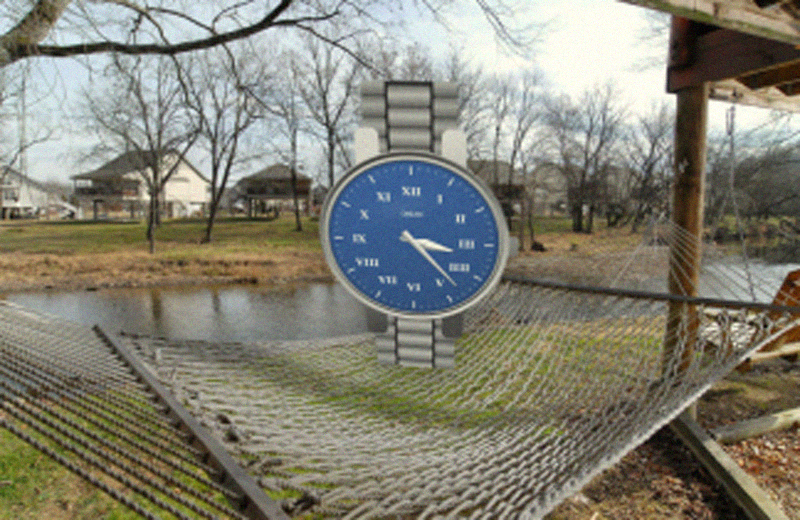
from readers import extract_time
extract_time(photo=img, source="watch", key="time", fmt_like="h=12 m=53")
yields h=3 m=23
